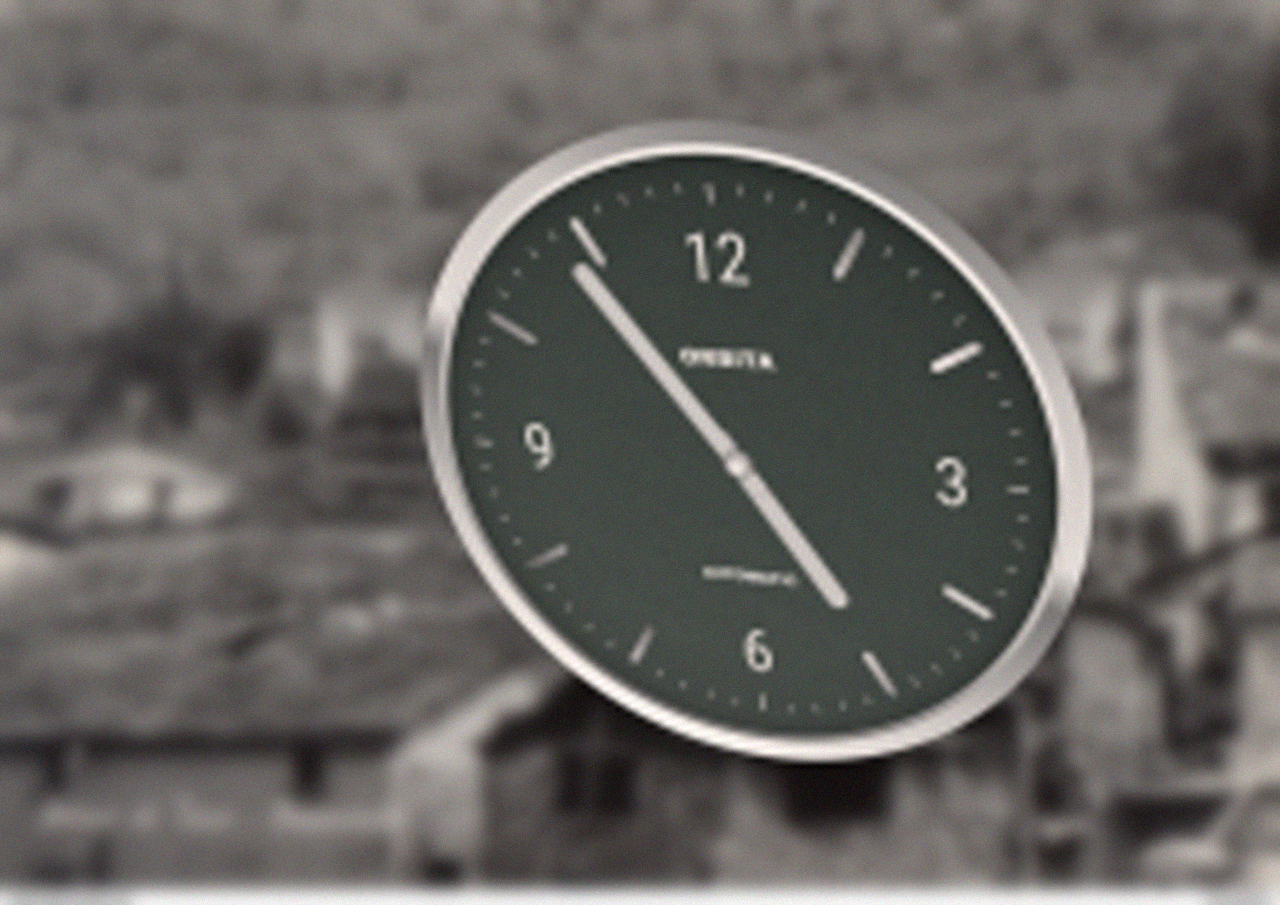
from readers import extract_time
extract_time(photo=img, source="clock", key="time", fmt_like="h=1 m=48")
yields h=4 m=54
